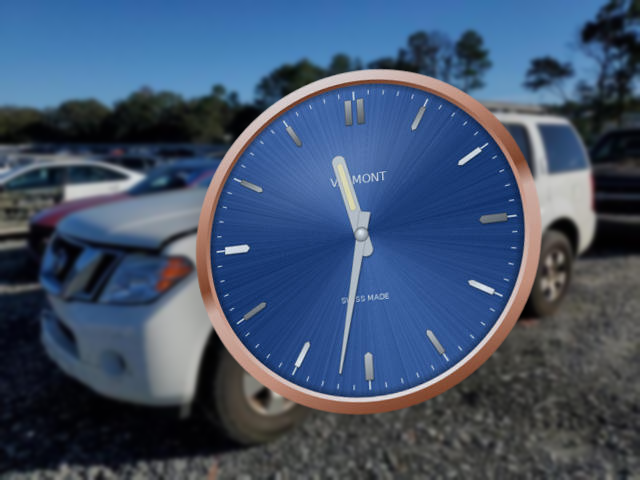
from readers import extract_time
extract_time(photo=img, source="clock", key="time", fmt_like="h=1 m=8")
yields h=11 m=32
